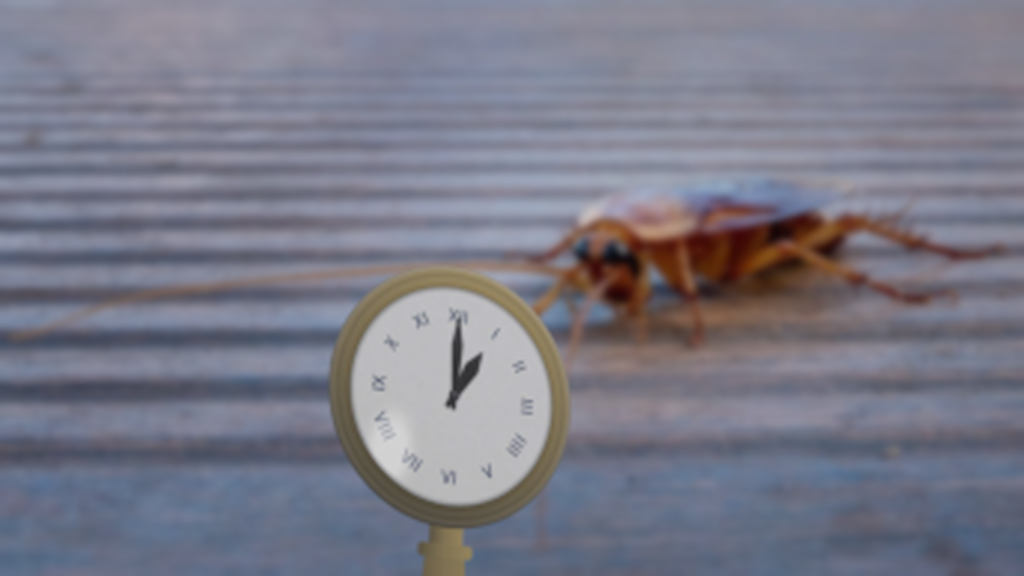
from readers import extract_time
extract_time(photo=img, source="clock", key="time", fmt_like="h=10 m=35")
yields h=1 m=0
